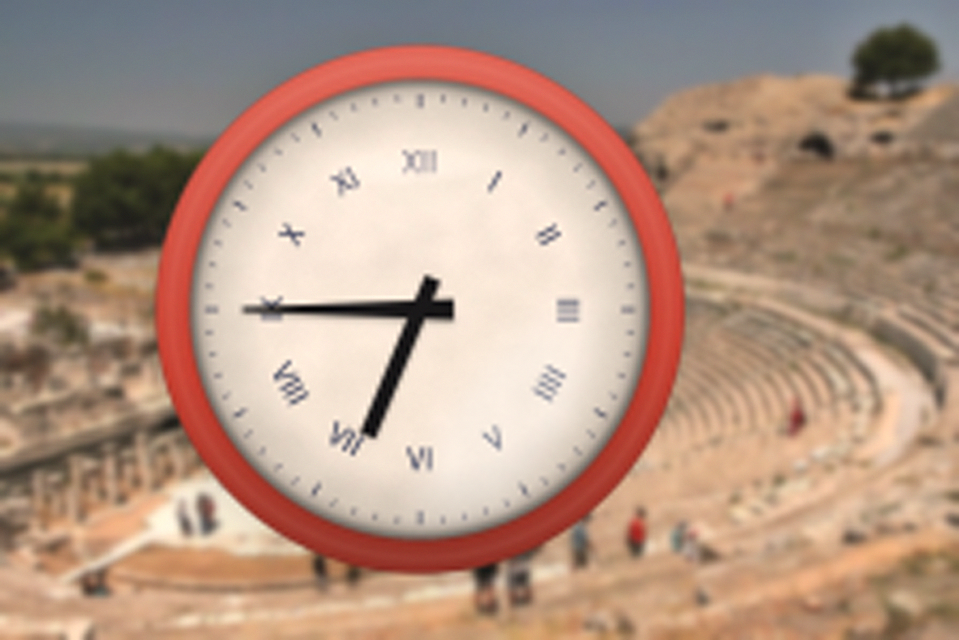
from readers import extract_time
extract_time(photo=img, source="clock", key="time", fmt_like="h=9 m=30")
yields h=6 m=45
